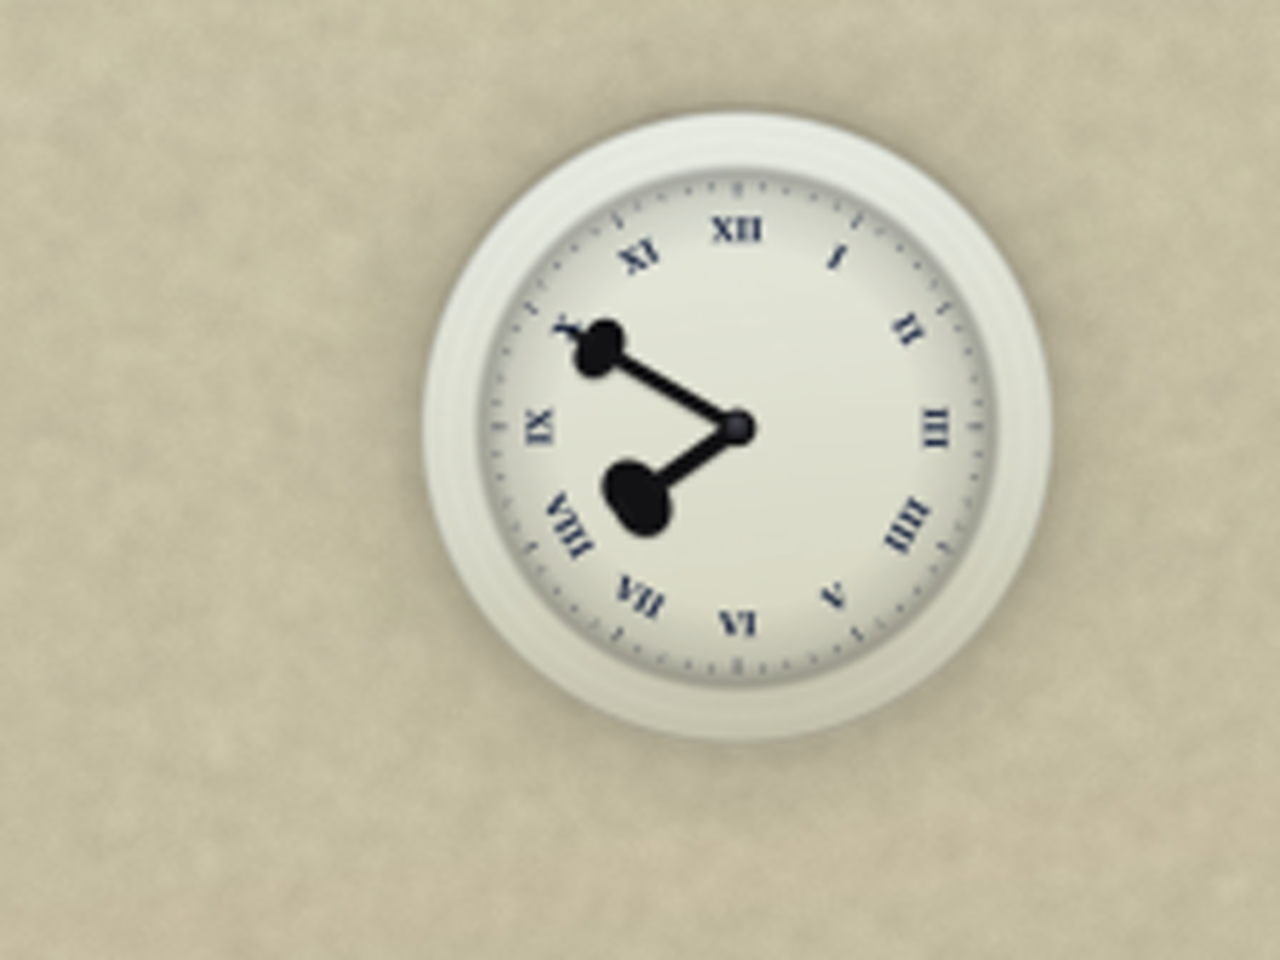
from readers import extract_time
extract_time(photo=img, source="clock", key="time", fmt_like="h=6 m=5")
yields h=7 m=50
